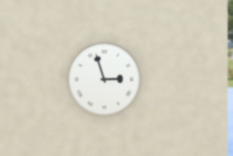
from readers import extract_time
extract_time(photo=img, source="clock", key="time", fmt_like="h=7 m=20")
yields h=2 m=57
